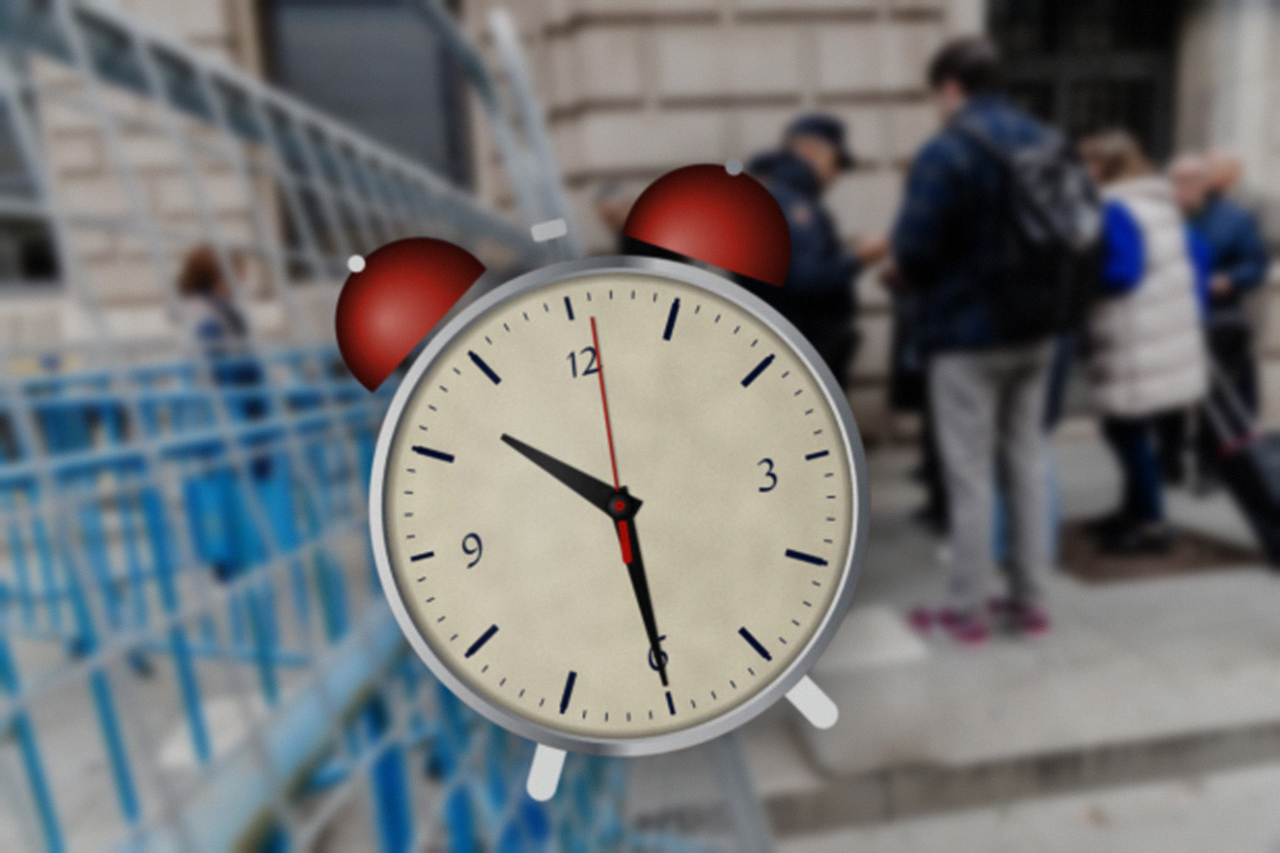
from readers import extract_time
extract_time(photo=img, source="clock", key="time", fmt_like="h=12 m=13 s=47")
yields h=10 m=30 s=1
